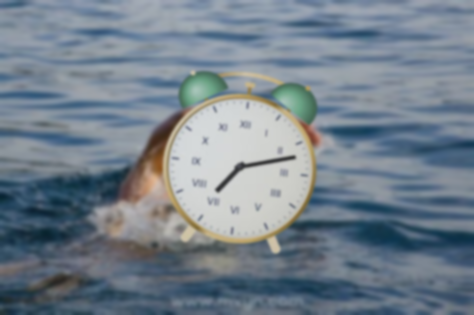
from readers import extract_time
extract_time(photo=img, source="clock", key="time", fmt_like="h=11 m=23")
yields h=7 m=12
